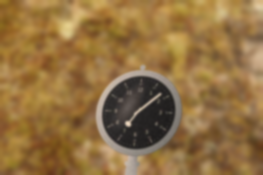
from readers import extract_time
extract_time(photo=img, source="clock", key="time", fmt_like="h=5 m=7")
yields h=7 m=8
